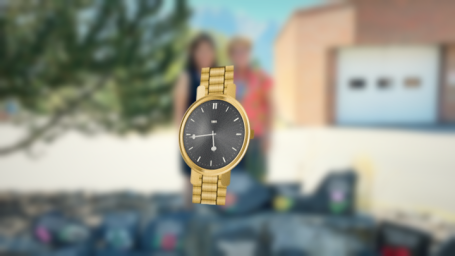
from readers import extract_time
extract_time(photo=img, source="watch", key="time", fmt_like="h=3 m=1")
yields h=5 m=44
